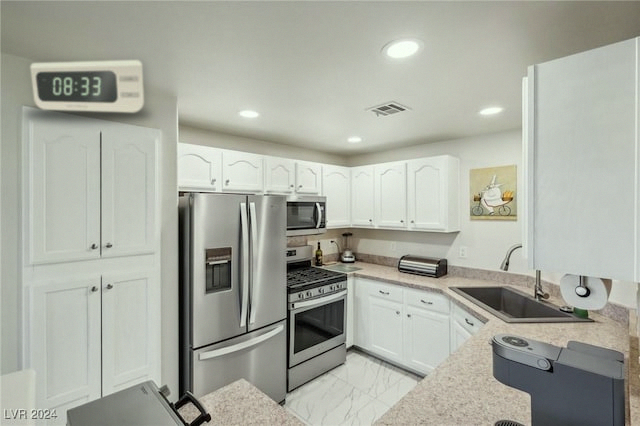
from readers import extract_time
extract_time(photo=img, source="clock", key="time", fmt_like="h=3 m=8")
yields h=8 m=33
